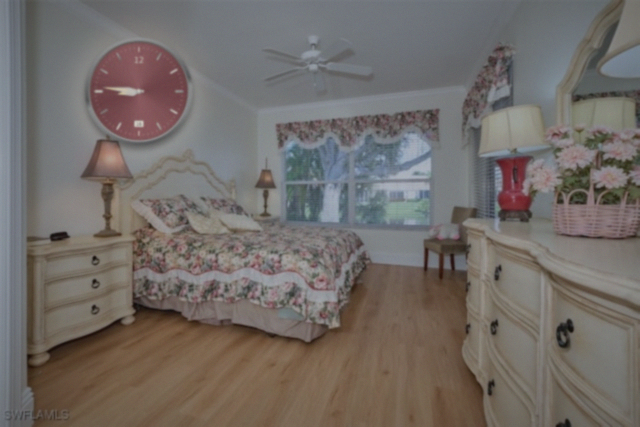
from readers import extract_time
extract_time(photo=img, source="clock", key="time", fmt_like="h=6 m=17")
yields h=8 m=46
